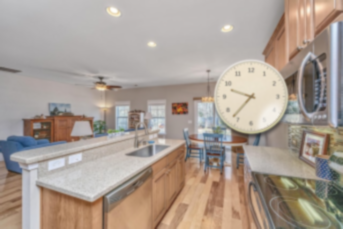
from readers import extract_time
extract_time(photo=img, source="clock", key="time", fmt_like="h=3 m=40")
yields h=9 m=37
